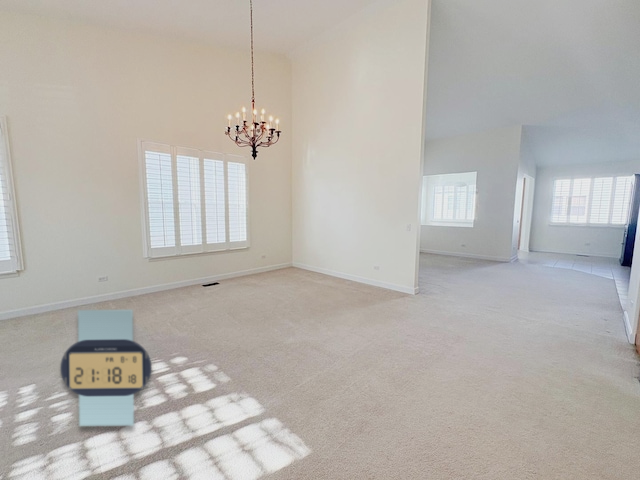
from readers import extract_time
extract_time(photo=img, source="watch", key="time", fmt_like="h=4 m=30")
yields h=21 m=18
